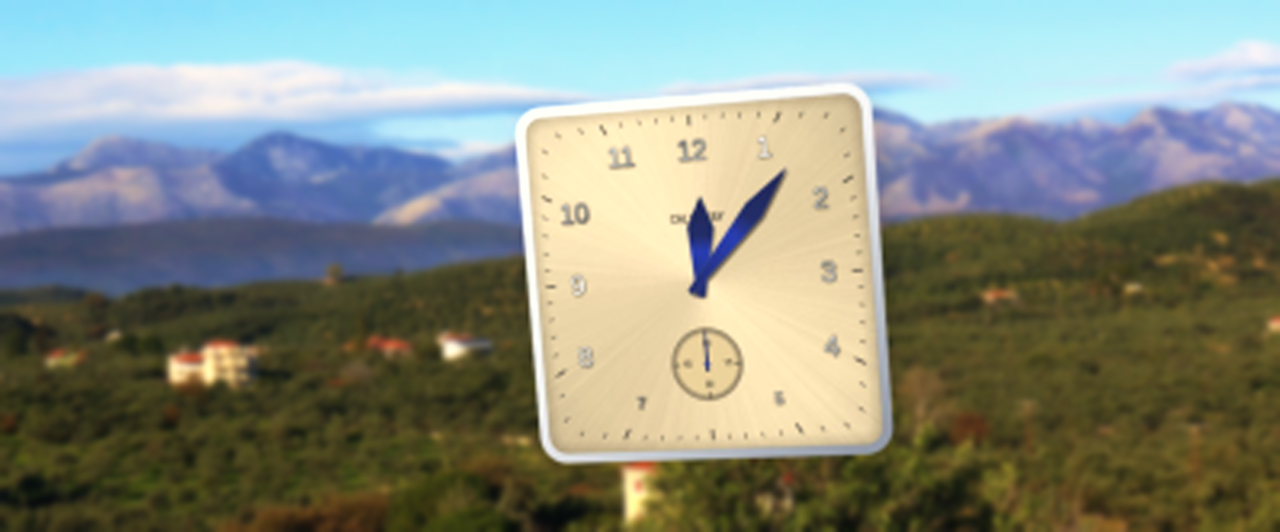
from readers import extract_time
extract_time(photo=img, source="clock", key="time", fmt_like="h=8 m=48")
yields h=12 m=7
